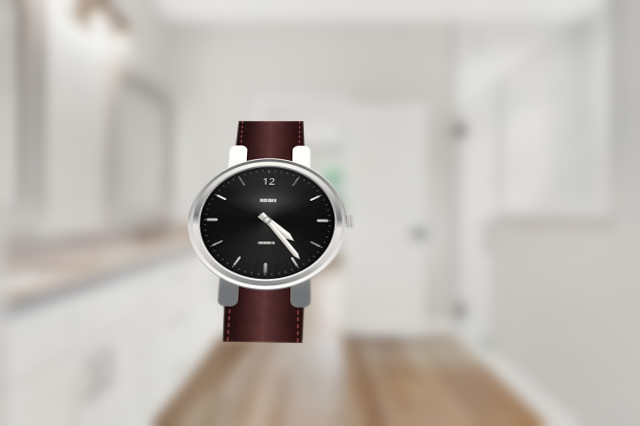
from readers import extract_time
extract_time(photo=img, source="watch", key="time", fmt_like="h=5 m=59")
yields h=4 m=24
